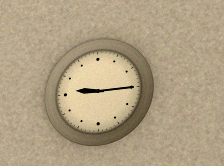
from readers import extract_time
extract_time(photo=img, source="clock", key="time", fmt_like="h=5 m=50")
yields h=9 m=15
